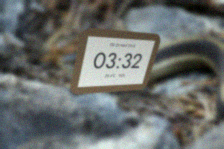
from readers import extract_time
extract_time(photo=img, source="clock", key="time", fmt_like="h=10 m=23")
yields h=3 m=32
